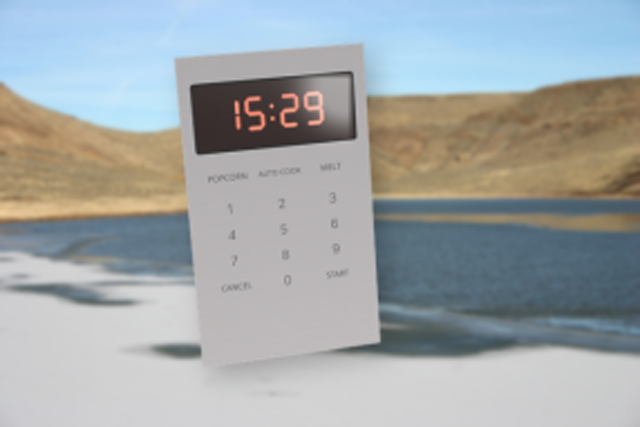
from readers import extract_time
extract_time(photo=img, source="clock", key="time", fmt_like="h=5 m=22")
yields h=15 m=29
